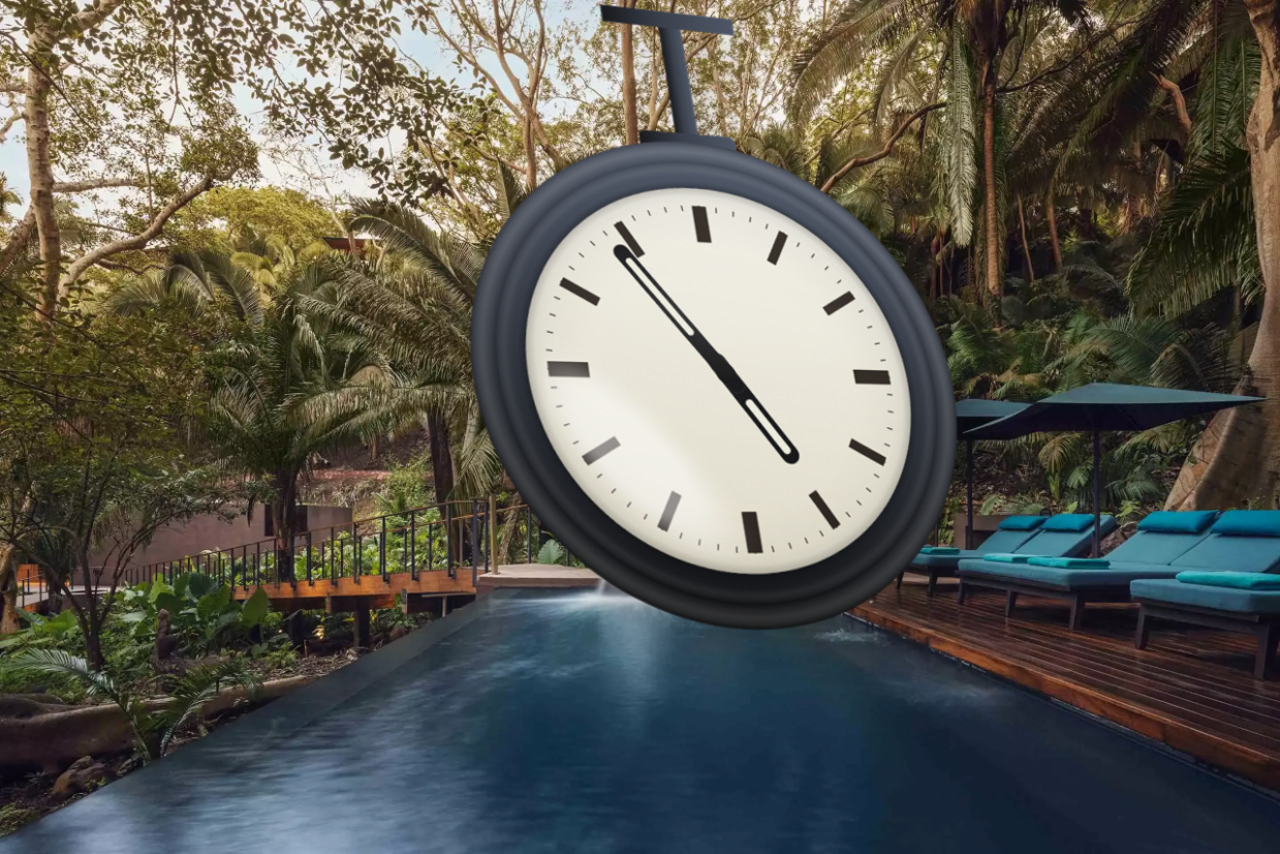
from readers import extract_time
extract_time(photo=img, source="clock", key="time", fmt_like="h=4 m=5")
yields h=4 m=54
